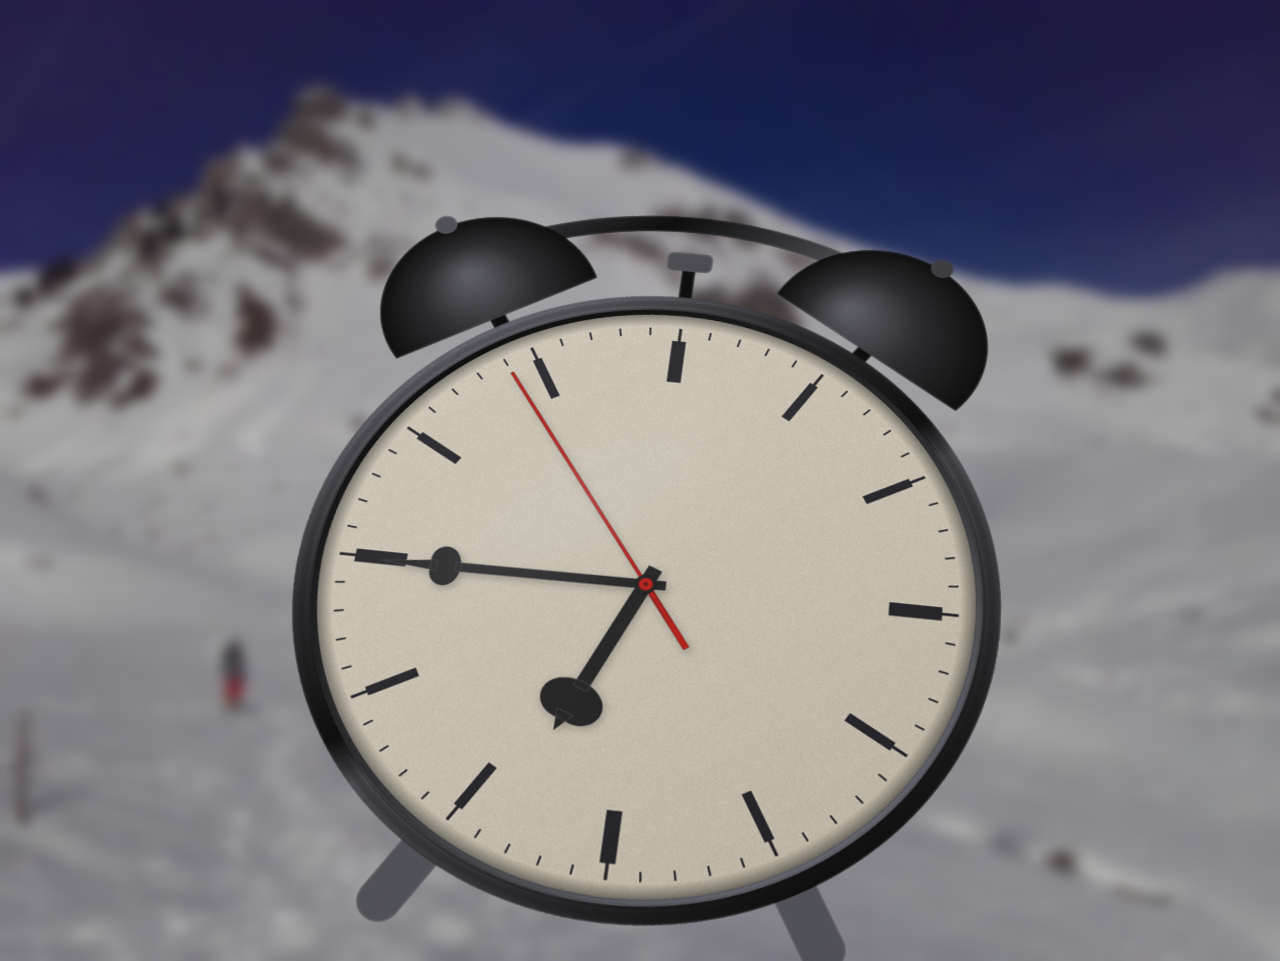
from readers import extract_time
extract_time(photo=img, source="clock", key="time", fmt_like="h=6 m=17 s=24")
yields h=6 m=44 s=54
